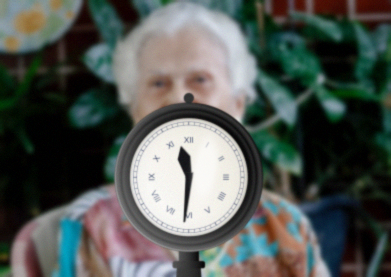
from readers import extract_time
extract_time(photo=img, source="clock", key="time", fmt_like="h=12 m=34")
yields h=11 m=31
